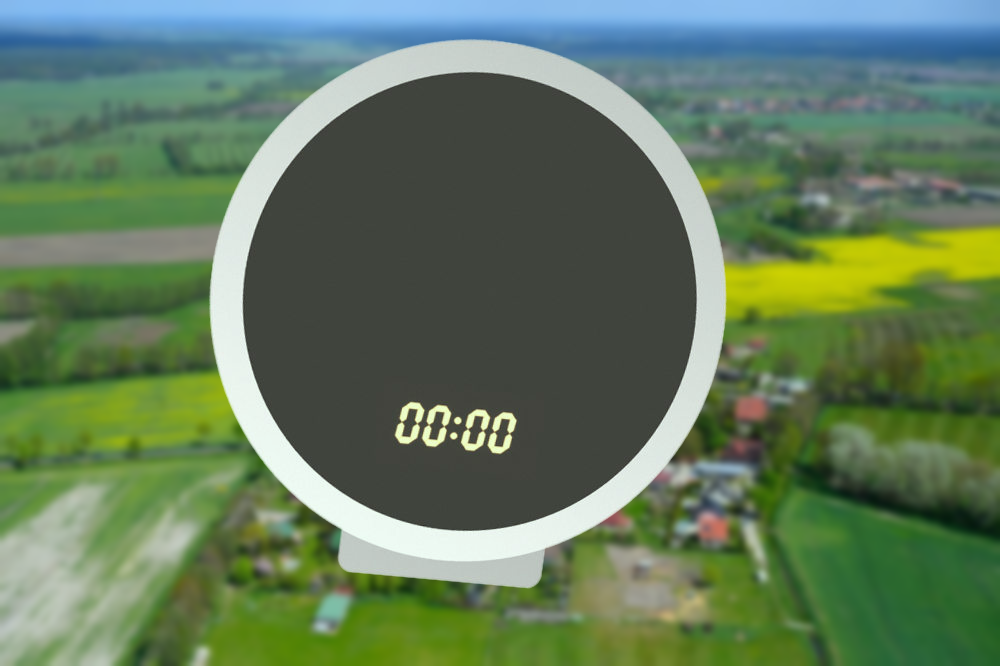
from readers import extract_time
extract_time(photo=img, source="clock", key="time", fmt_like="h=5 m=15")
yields h=0 m=0
